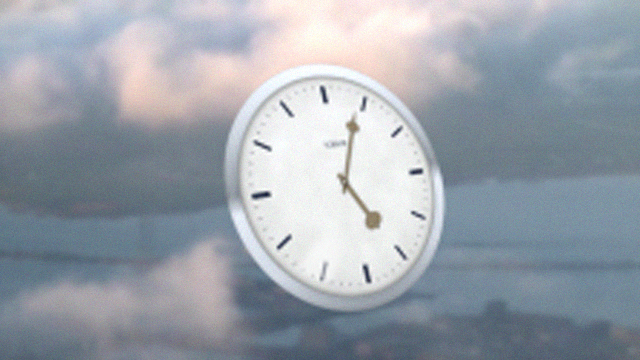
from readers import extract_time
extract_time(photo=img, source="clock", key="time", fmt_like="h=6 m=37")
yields h=5 m=4
